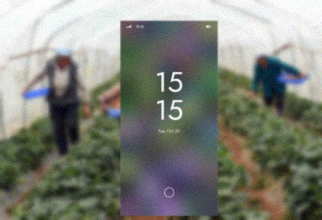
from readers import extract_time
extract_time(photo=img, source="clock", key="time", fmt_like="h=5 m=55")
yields h=15 m=15
